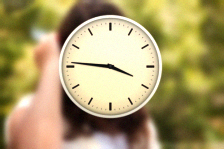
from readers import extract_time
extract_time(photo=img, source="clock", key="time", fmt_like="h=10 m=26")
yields h=3 m=46
